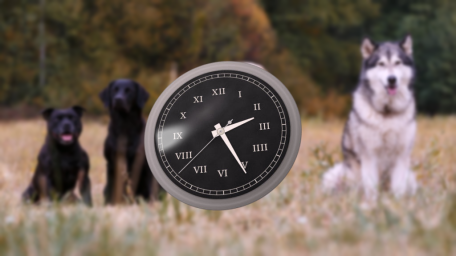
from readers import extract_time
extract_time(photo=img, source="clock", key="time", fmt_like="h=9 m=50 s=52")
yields h=2 m=25 s=38
